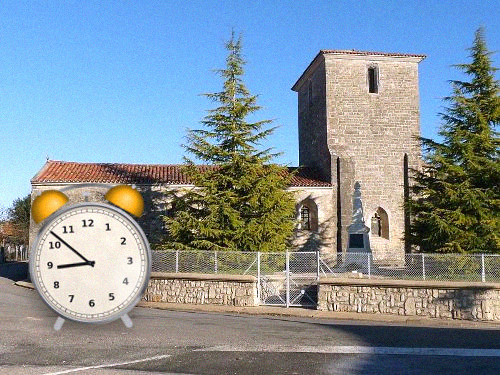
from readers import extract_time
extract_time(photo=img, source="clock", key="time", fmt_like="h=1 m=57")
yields h=8 m=52
